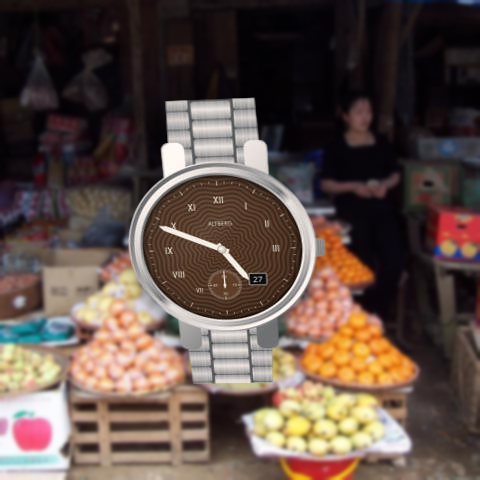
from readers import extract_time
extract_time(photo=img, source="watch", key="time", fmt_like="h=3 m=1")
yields h=4 m=49
